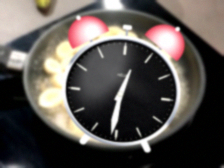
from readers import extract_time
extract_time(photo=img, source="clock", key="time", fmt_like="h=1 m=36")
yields h=12 m=31
